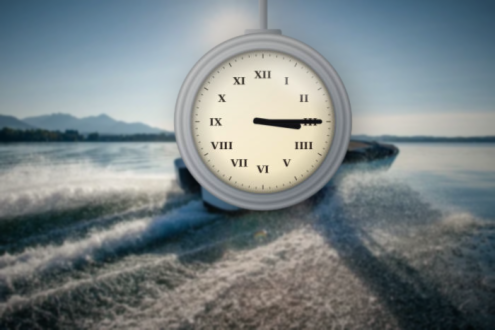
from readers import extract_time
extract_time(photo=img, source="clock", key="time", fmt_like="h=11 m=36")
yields h=3 m=15
